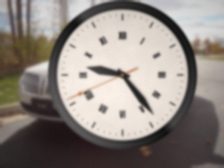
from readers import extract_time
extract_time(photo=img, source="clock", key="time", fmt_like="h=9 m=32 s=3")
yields h=9 m=23 s=41
